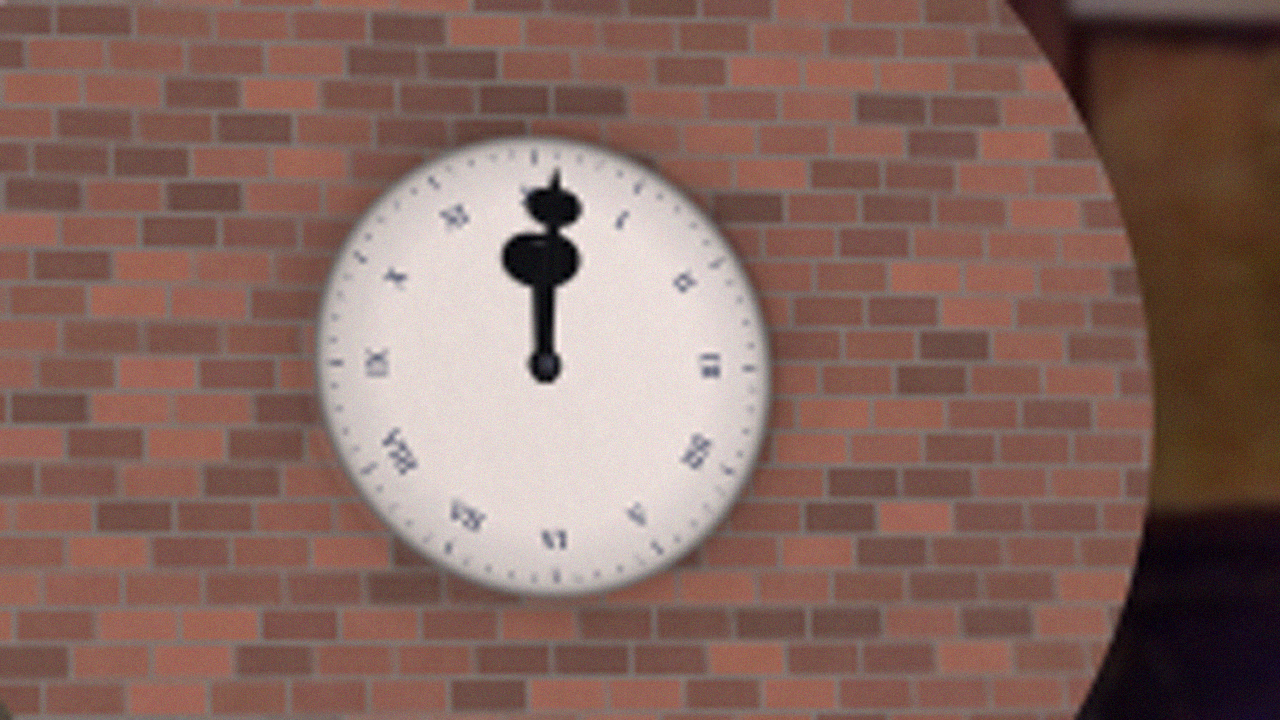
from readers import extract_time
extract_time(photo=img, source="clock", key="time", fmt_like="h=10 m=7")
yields h=12 m=1
